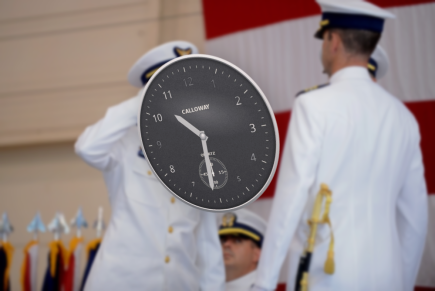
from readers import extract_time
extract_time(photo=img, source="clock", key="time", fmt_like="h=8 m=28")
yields h=10 m=31
